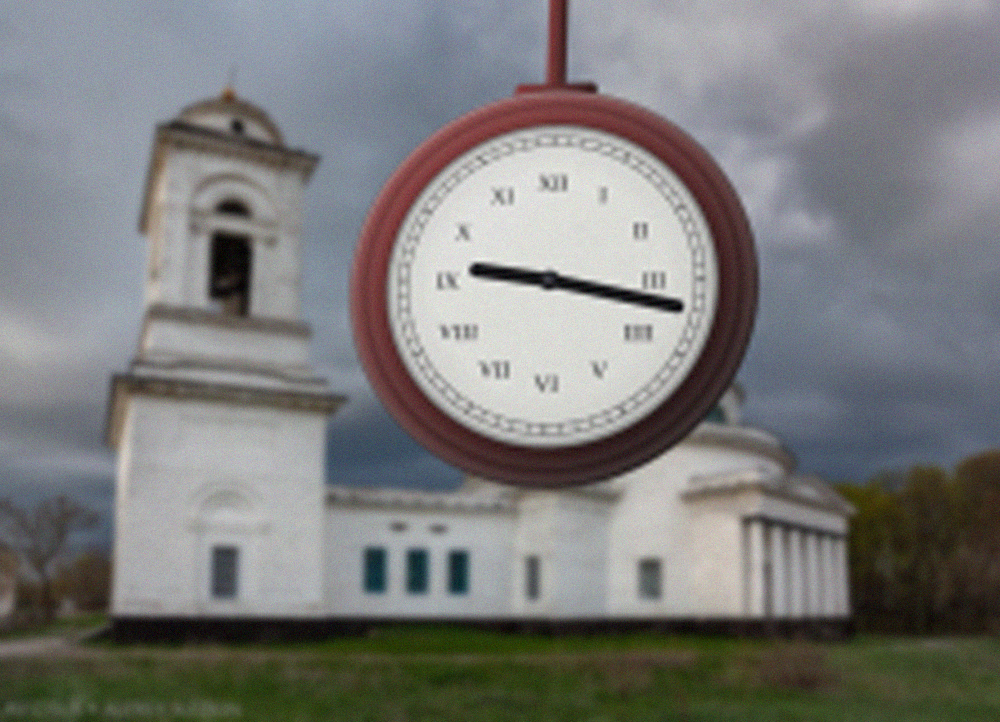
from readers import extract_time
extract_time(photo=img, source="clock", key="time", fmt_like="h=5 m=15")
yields h=9 m=17
